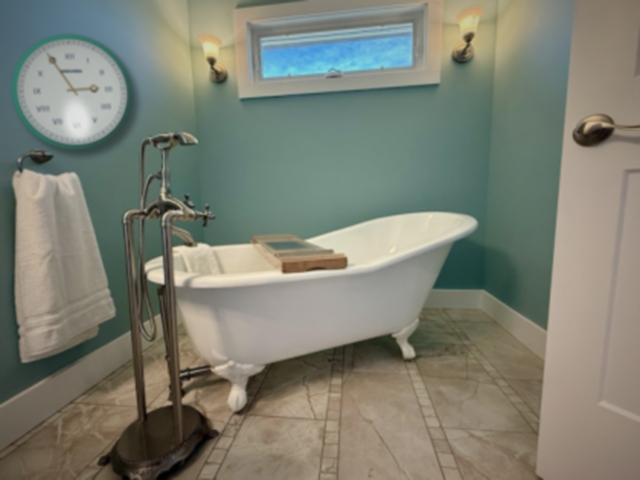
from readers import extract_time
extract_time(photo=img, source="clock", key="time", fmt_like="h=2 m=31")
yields h=2 m=55
